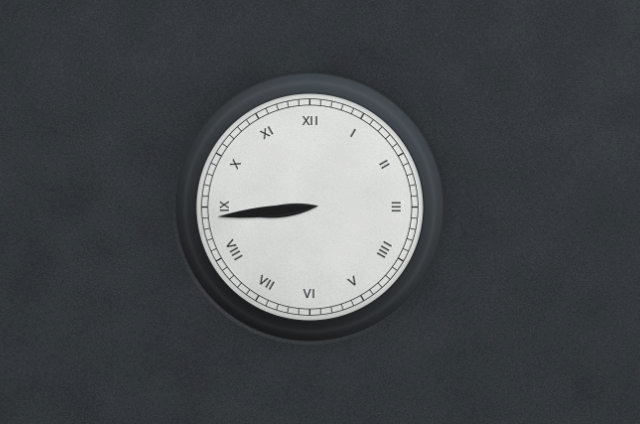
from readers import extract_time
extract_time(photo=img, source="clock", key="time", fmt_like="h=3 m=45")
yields h=8 m=44
